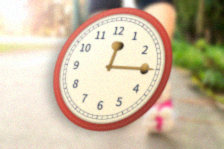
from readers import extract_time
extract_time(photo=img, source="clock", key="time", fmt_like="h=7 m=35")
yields h=12 m=15
